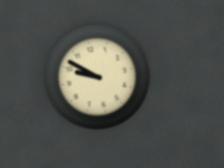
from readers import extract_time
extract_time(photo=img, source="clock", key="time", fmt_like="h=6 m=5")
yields h=9 m=52
